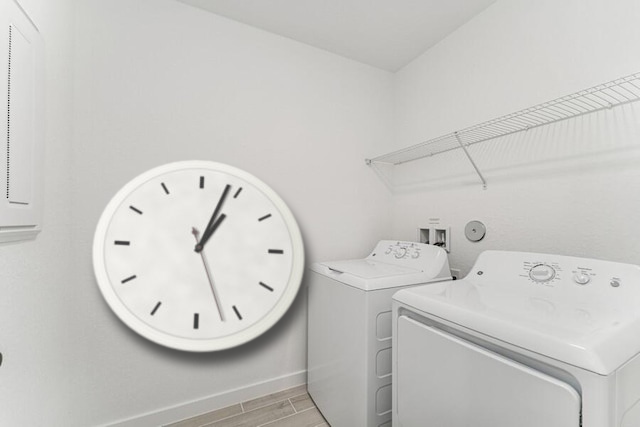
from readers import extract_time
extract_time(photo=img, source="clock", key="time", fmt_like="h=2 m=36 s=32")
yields h=1 m=3 s=27
